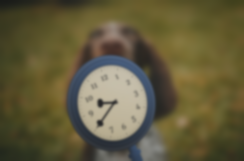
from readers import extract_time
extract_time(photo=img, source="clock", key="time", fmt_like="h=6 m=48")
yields h=9 m=40
